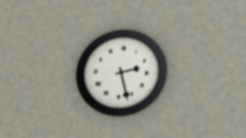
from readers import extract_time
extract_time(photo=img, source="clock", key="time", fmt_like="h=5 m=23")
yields h=2 m=27
